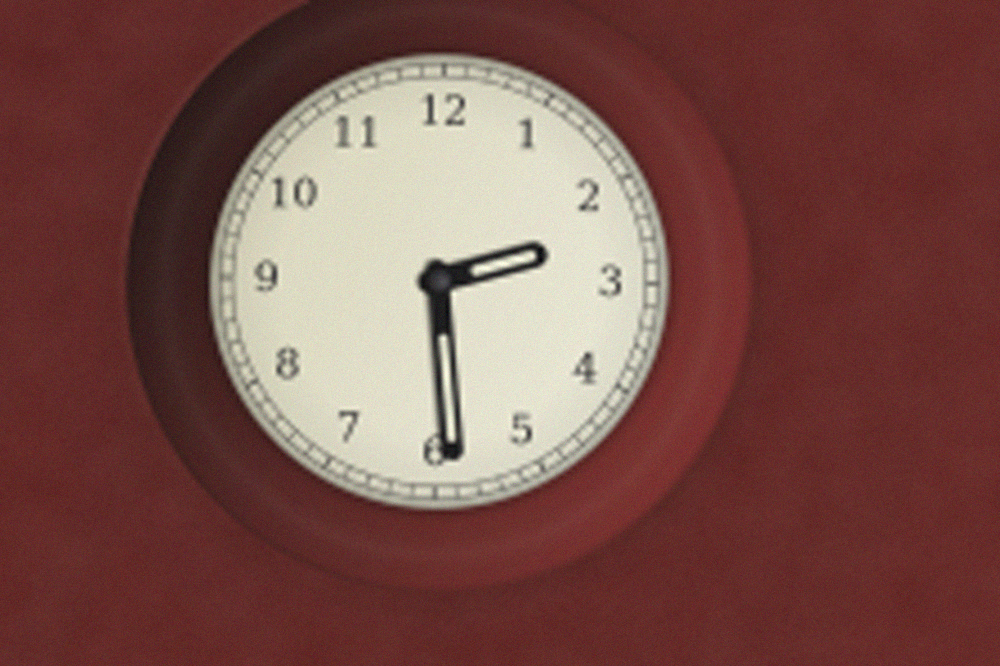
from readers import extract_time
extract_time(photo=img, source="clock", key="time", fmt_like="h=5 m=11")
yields h=2 m=29
